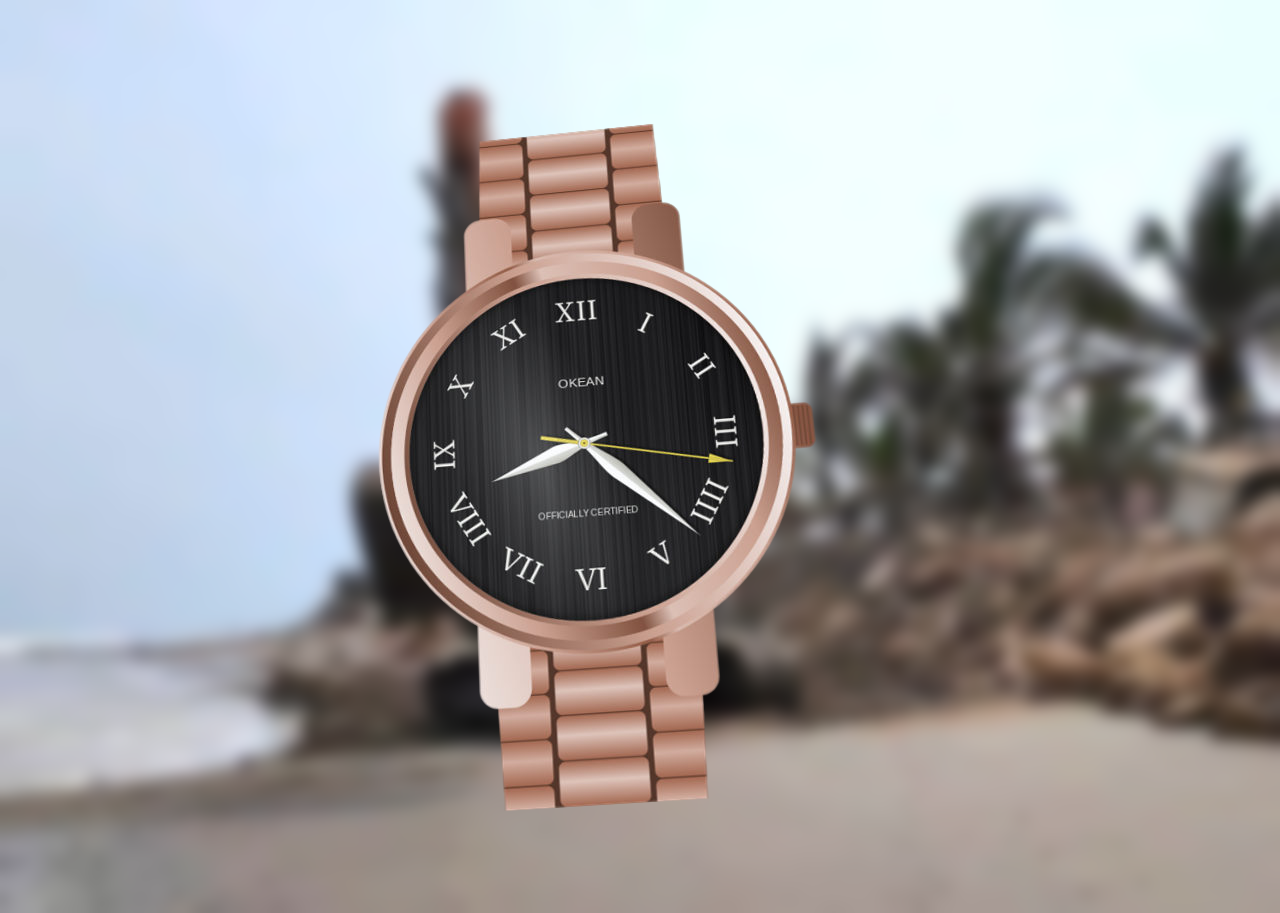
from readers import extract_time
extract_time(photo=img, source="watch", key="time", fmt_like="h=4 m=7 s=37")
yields h=8 m=22 s=17
